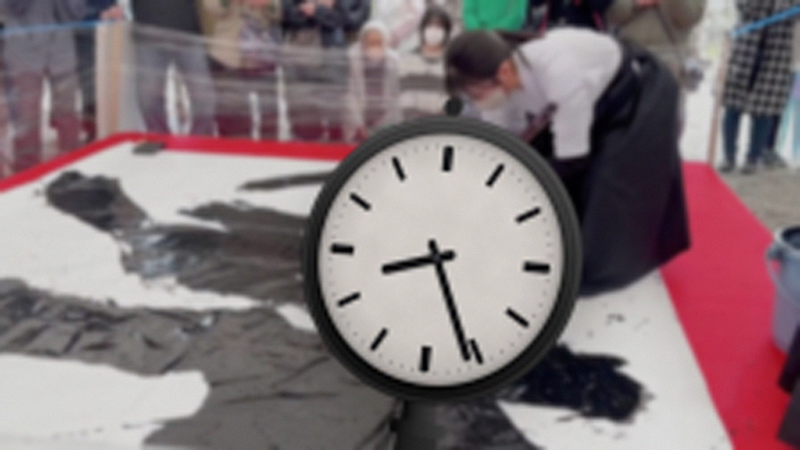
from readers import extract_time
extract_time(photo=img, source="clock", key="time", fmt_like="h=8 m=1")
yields h=8 m=26
